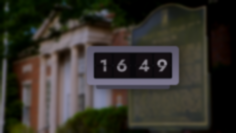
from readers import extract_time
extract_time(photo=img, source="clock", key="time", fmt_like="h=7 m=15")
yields h=16 m=49
